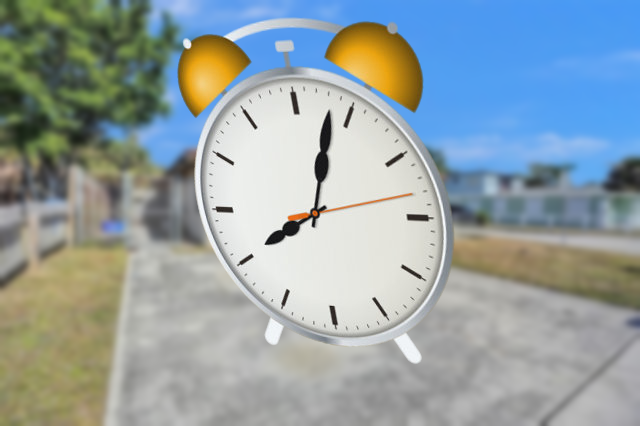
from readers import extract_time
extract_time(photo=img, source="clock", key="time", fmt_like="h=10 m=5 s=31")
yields h=8 m=3 s=13
